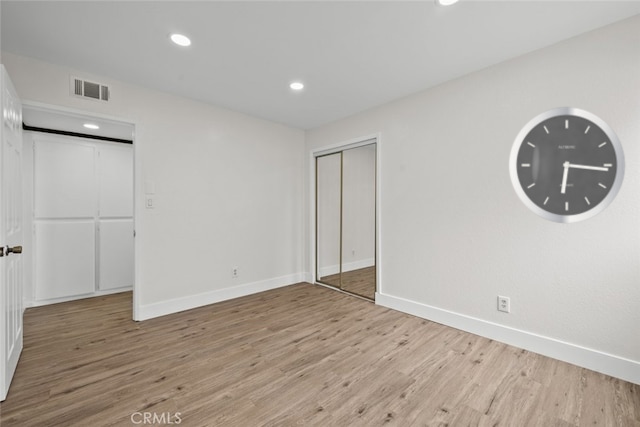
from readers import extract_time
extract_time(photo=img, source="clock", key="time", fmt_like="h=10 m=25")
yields h=6 m=16
